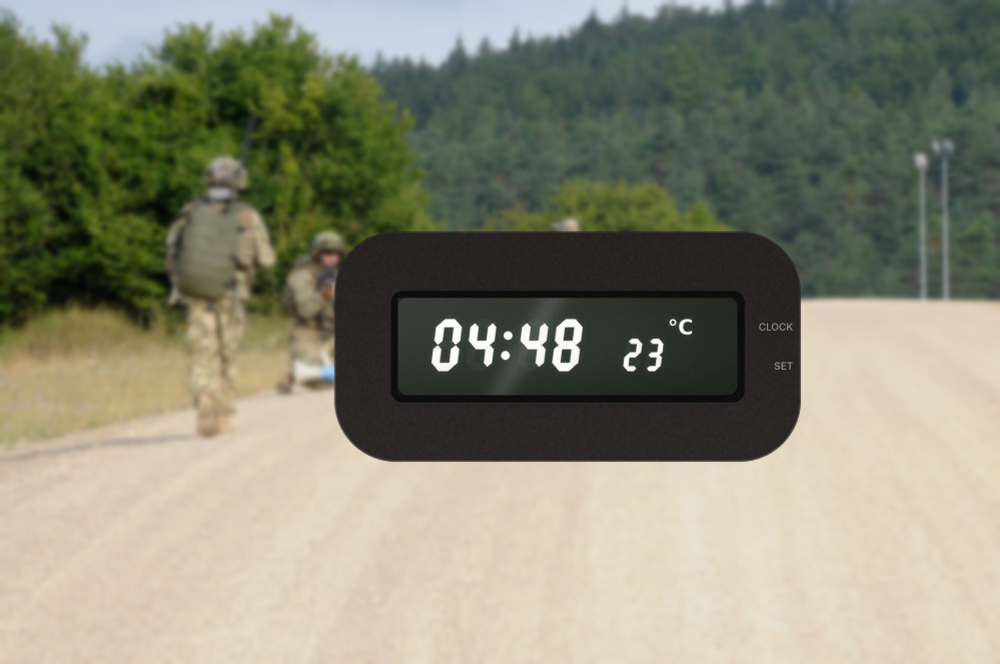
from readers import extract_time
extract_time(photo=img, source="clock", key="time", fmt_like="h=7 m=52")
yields h=4 m=48
